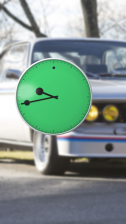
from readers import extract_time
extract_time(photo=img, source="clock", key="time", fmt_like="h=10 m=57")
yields h=9 m=43
